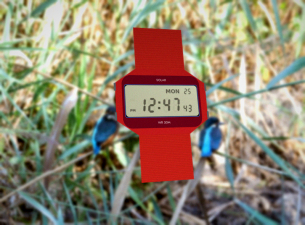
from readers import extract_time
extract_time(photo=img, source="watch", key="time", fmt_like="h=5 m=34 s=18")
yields h=12 m=47 s=43
